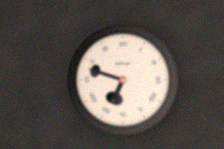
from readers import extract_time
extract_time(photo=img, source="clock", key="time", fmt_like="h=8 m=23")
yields h=6 m=48
